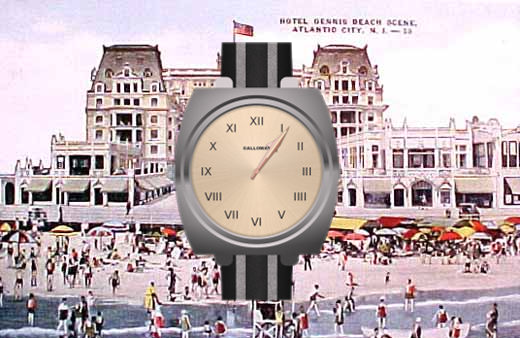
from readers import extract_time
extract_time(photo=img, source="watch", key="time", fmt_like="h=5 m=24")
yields h=1 m=6
